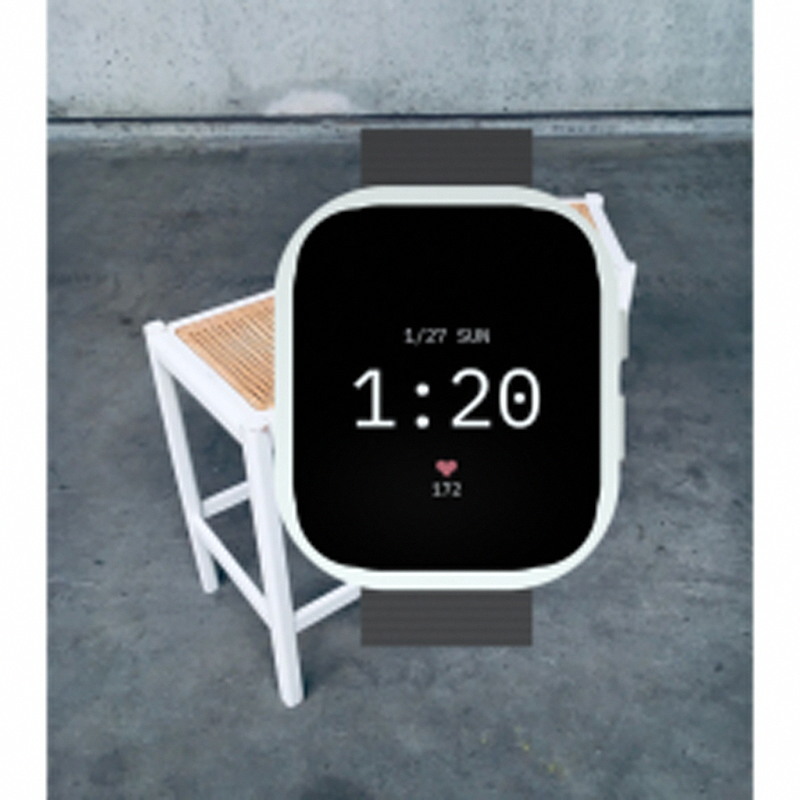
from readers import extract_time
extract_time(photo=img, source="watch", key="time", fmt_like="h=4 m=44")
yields h=1 m=20
